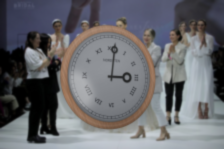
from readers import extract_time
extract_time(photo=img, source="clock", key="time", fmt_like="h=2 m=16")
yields h=3 m=1
